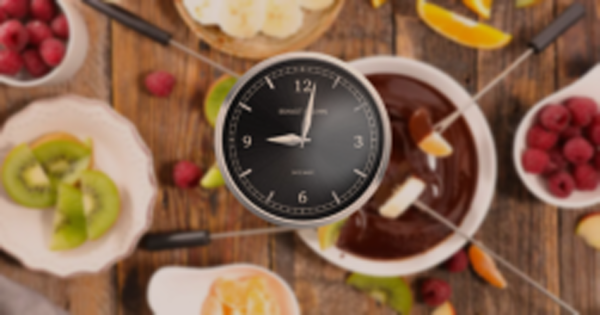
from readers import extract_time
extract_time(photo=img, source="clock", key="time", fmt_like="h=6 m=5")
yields h=9 m=2
